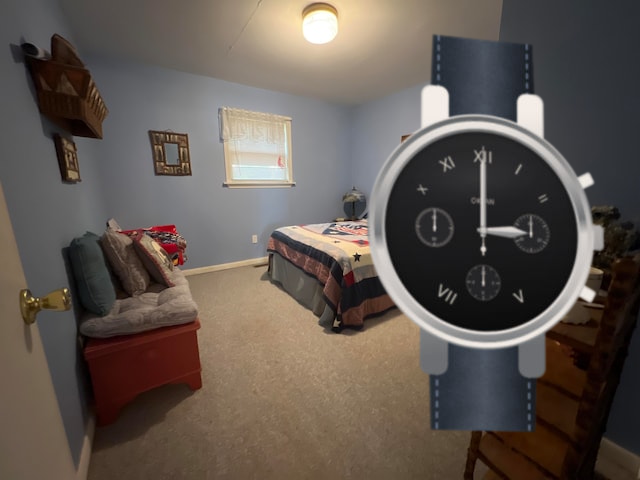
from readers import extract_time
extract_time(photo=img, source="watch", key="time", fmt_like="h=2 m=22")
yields h=3 m=0
